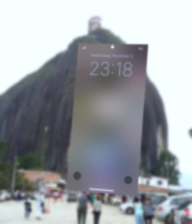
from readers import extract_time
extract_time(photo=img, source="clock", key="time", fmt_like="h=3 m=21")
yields h=23 m=18
